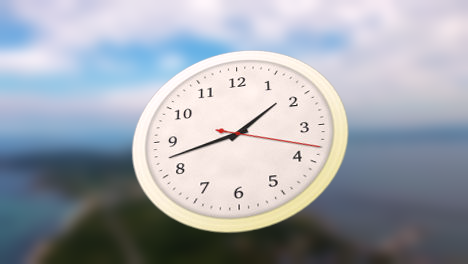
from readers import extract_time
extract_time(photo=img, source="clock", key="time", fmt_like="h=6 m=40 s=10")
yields h=1 m=42 s=18
